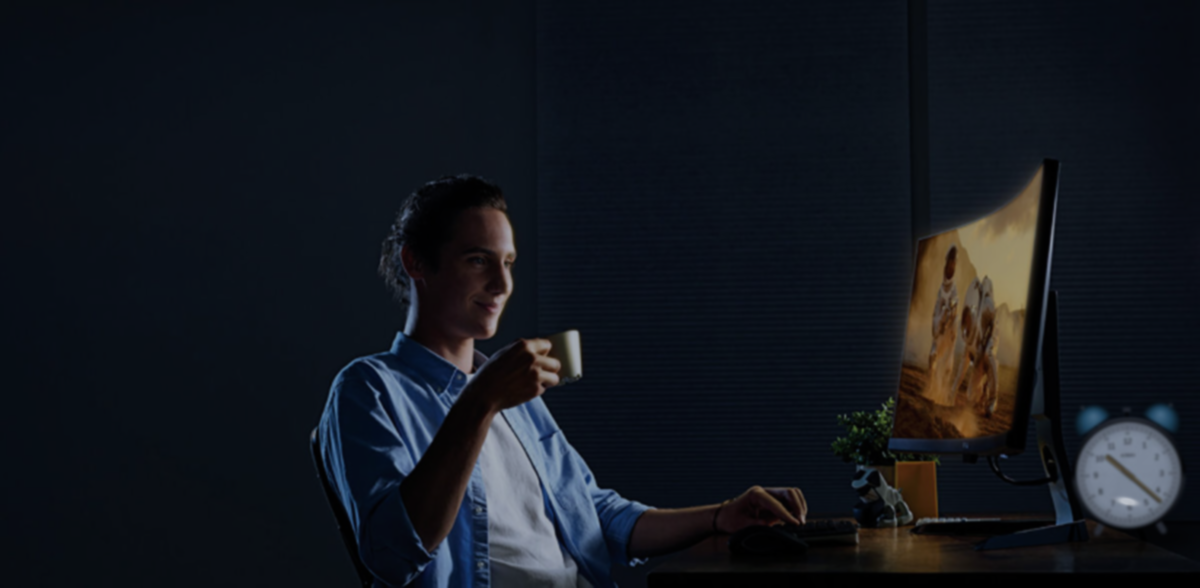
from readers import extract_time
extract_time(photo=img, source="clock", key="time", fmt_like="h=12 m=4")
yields h=10 m=22
